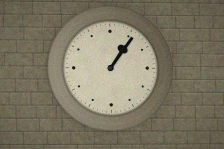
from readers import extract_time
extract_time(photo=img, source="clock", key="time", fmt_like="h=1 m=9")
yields h=1 m=6
